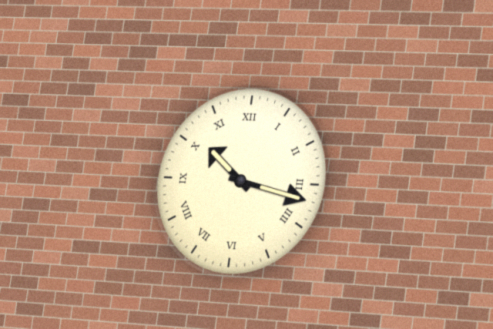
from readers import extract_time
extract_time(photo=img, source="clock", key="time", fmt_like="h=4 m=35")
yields h=10 m=17
